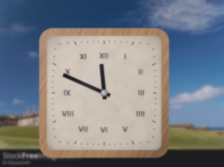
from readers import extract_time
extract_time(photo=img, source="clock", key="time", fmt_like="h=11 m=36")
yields h=11 m=49
